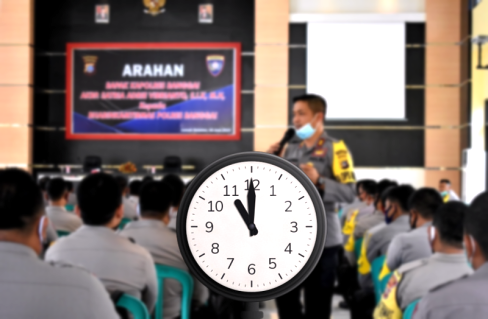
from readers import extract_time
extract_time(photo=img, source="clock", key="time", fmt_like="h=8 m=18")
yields h=11 m=0
